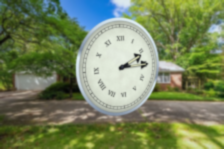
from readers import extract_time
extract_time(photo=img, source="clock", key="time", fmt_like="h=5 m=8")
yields h=2 m=15
